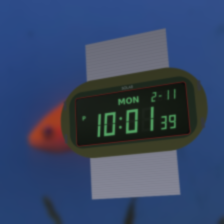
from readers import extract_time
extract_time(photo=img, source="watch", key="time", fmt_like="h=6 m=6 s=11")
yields h=10 m=1 s=39
